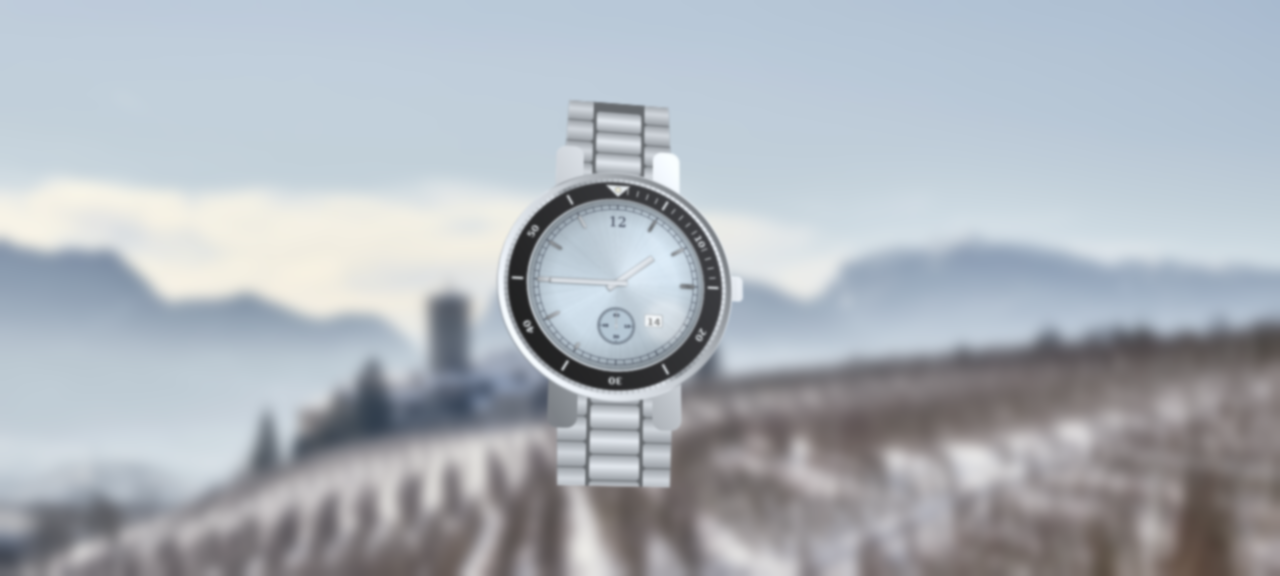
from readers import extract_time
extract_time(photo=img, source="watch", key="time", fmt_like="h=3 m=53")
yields h=1 m=45
